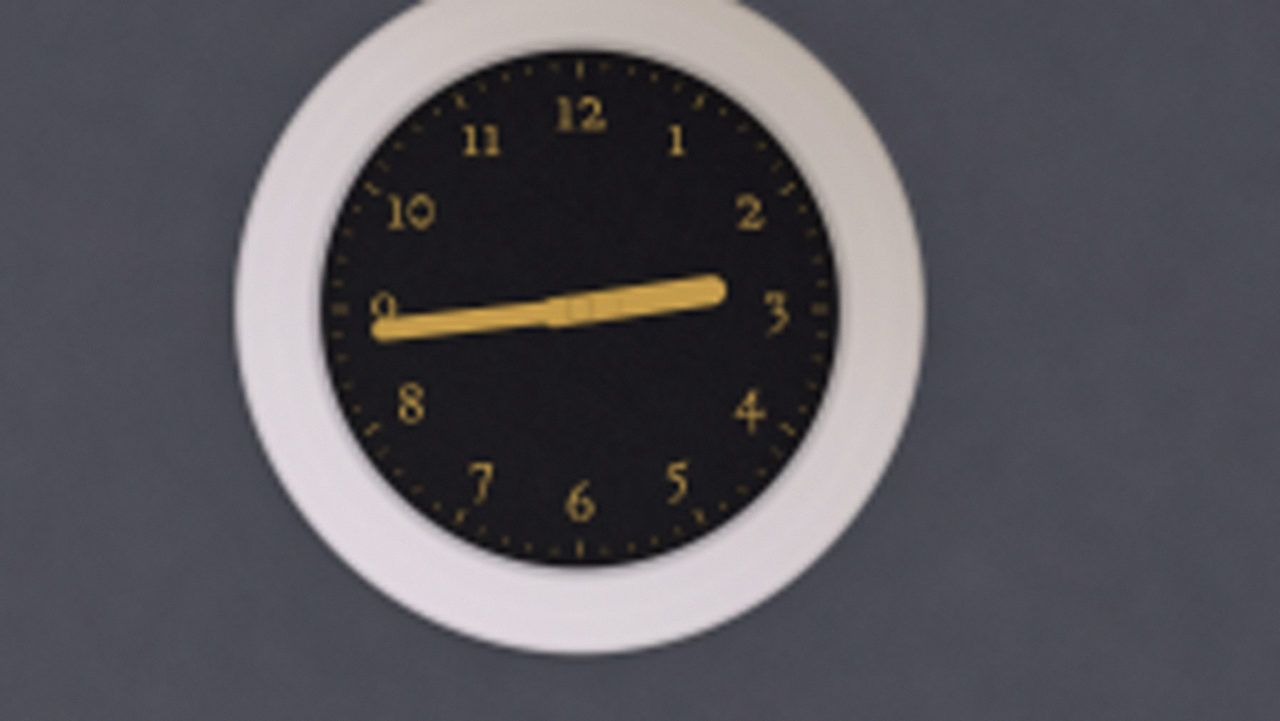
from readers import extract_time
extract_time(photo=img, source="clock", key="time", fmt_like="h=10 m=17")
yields h=2 m=44
